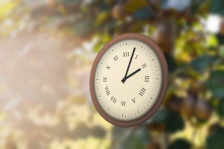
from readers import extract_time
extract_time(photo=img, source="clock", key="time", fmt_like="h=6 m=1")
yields h=2 m=3
